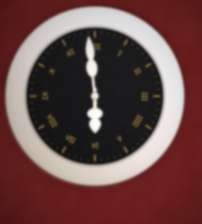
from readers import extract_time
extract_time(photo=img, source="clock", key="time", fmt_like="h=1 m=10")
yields h=5 m=59
